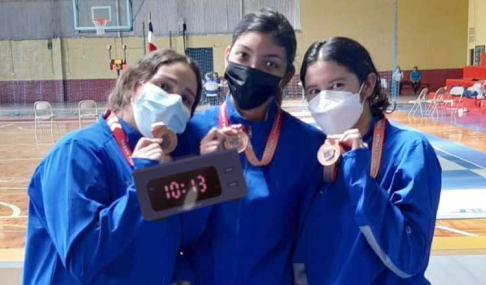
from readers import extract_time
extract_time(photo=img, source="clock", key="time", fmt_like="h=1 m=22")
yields h=10 m=13
